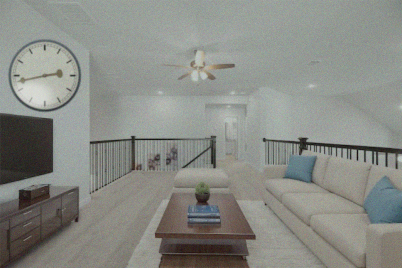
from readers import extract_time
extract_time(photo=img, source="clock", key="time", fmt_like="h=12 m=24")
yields h=2 m=43
